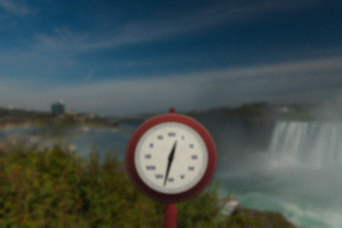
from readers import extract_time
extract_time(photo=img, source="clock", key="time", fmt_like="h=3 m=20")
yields h=12 m=32
